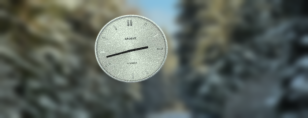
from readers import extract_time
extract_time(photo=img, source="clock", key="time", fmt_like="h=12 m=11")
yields h=2 m=43
